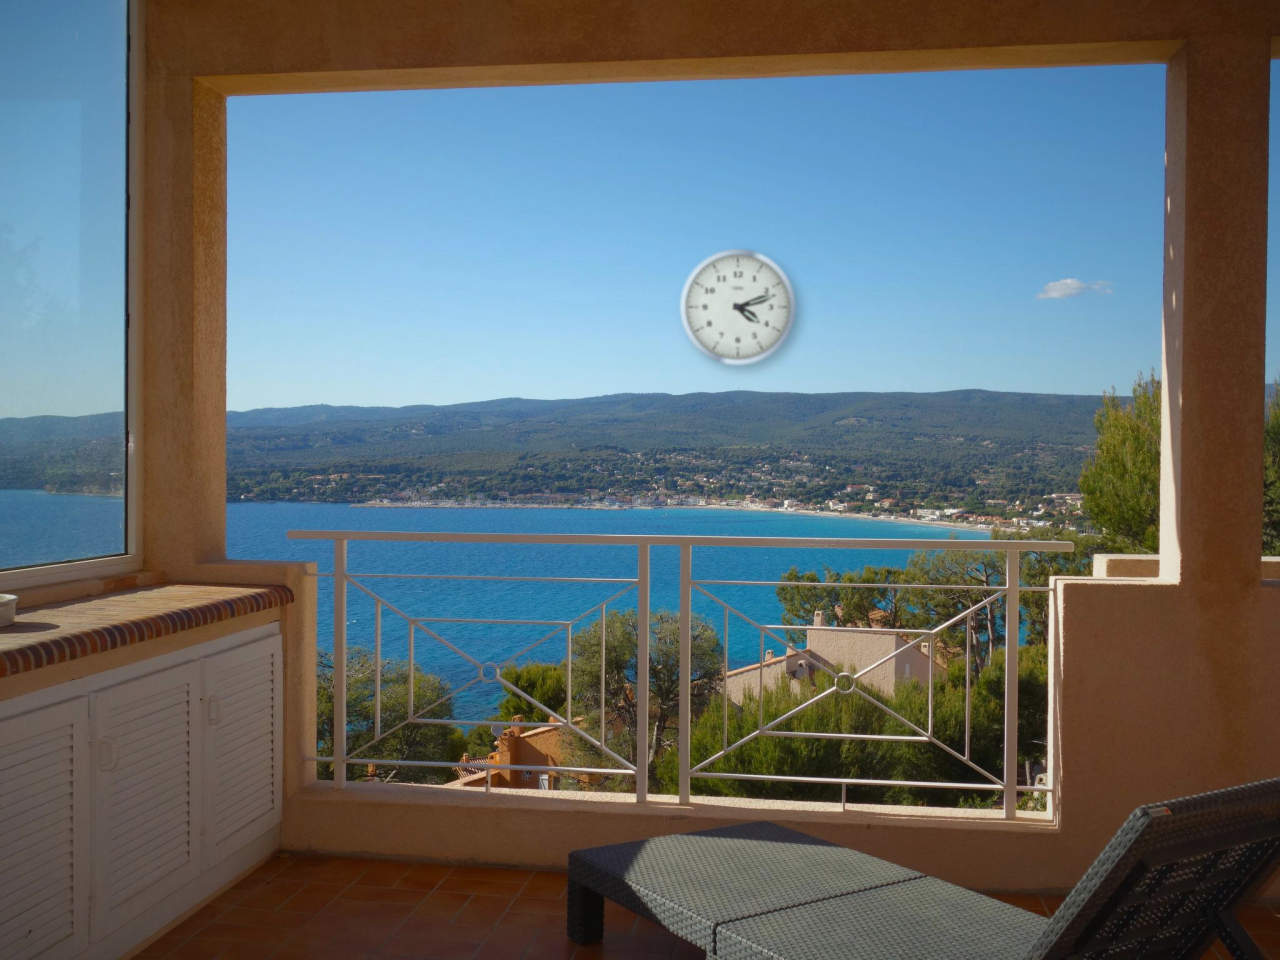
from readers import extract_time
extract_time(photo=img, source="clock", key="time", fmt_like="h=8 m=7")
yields h=4 m=12
